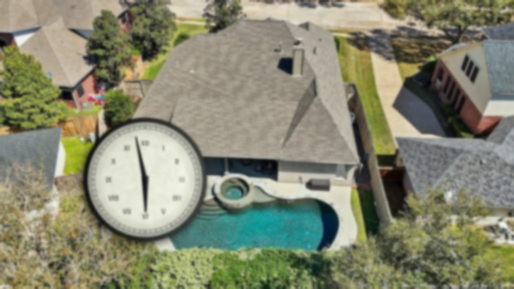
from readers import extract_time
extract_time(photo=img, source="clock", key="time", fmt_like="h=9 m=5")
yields h=5 m=58
